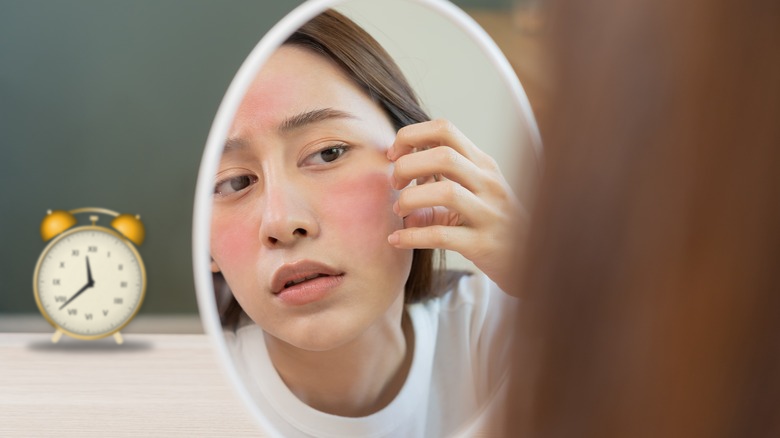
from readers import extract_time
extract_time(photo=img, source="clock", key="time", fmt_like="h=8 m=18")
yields h=11 m=38
